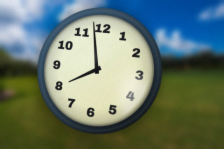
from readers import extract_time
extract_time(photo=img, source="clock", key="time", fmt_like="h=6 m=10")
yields h=7 m=58
